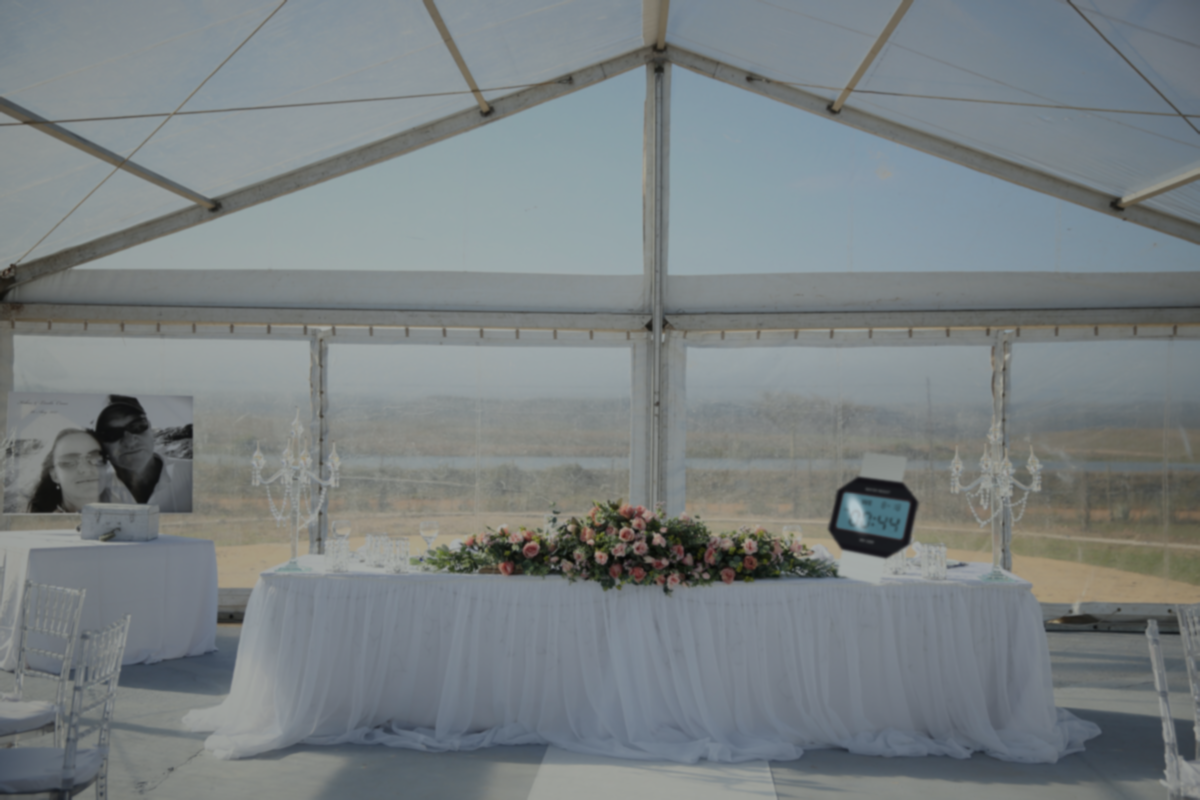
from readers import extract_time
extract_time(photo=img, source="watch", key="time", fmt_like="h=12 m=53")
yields h=0 m=44
